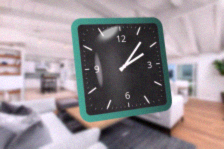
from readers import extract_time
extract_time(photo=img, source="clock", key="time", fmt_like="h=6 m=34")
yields h=2 m=7
